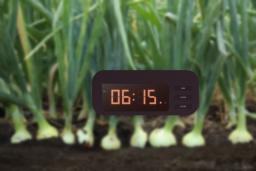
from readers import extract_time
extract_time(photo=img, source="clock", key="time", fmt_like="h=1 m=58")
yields h=6 m=15
